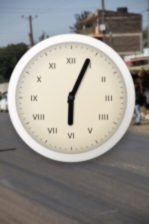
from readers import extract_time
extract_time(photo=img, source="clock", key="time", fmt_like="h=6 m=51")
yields h=6 m=4
